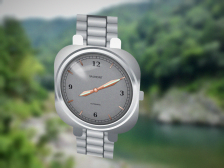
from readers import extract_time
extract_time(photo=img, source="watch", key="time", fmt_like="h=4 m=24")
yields h=8 m=10
